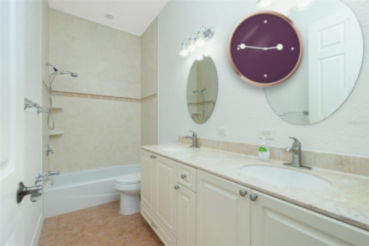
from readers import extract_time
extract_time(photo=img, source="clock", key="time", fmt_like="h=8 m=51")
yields h=2 m=46
